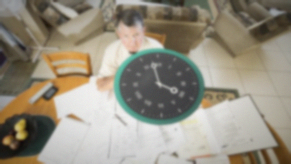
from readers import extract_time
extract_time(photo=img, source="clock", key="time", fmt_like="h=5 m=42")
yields h=3 m=58
